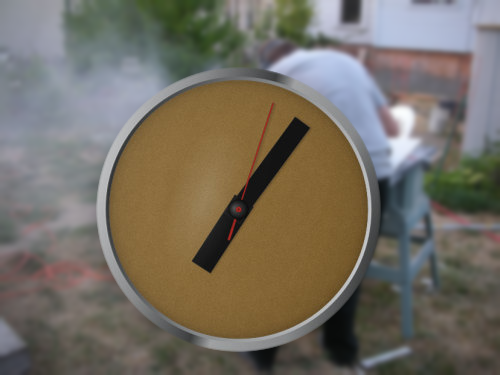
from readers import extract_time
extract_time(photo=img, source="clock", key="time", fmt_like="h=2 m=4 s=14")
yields h=7 m=6 s=3
